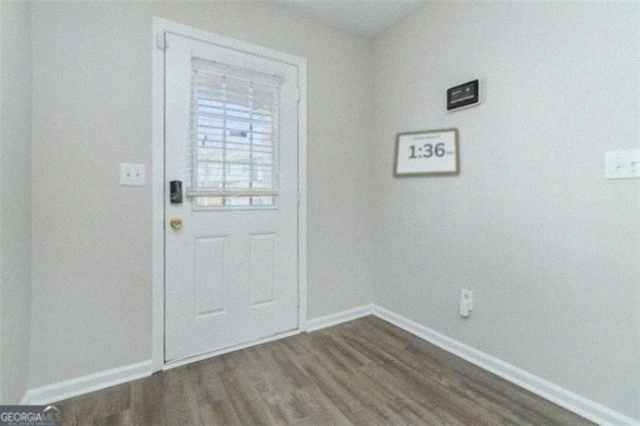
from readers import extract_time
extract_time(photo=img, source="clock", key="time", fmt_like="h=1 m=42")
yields h=1 m=36
